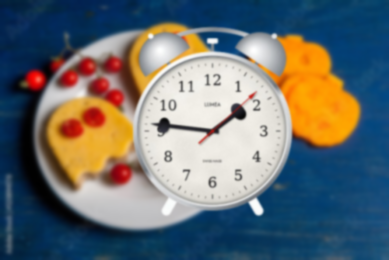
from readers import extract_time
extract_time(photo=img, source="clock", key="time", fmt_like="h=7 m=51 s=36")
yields h=1 m=46 s=8
